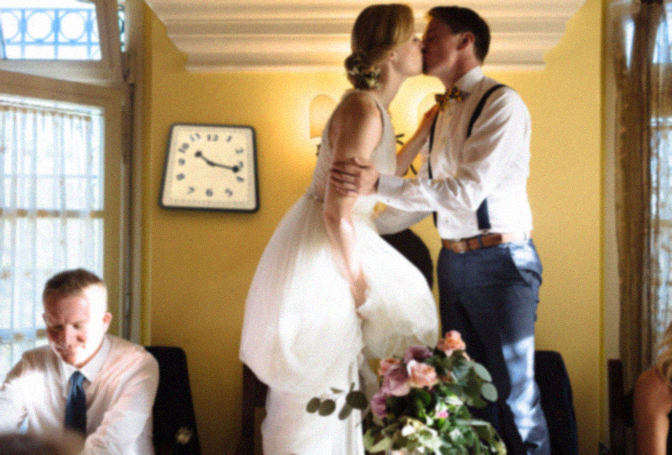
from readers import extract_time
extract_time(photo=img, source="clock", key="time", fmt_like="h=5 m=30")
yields h=10 m=17
